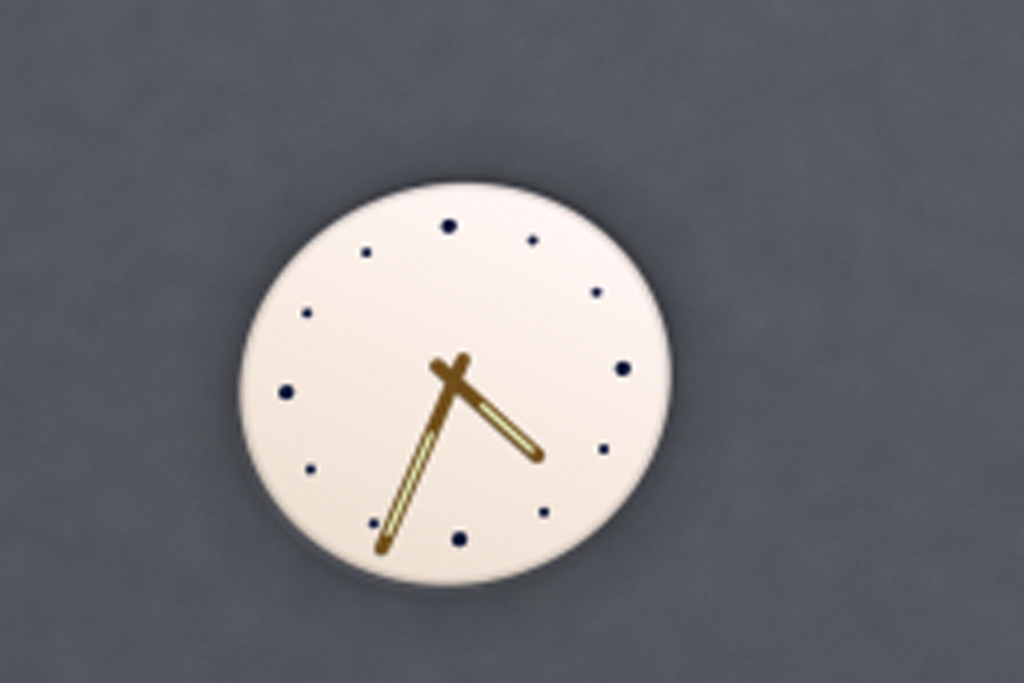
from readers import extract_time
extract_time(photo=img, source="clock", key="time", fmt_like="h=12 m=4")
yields h=4 m=34
